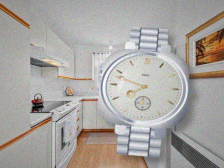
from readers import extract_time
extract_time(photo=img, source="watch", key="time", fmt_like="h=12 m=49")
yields h=7 m=48
